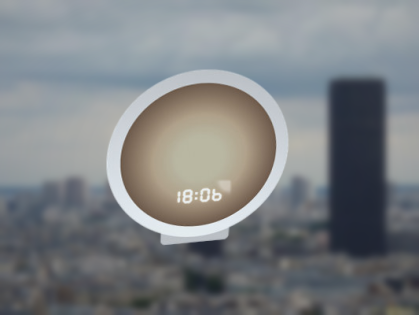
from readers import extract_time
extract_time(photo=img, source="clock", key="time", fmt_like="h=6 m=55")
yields h=18 m=6
